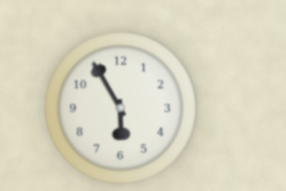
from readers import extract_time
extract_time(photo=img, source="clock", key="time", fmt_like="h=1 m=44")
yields h=5 m=55
